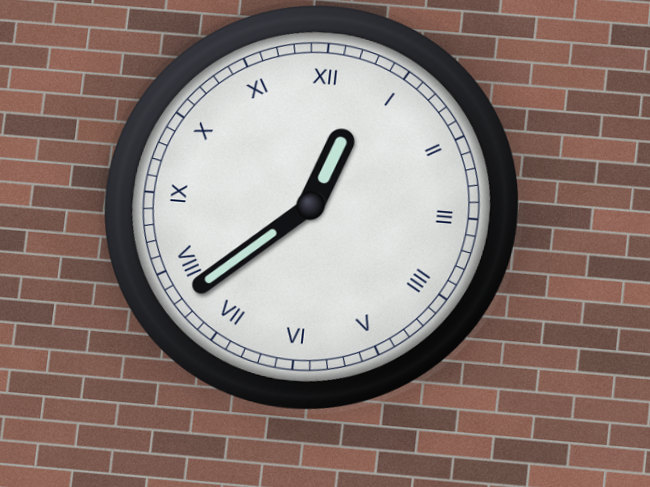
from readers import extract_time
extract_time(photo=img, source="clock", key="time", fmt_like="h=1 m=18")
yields h=12 m=38
